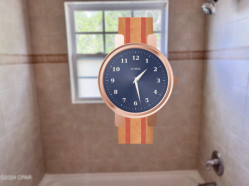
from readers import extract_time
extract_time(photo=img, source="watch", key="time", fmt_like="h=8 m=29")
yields h=1 m=28
